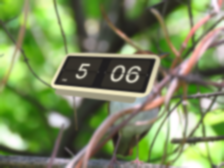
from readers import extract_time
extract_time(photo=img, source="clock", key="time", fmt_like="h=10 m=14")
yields h=5 m=6
